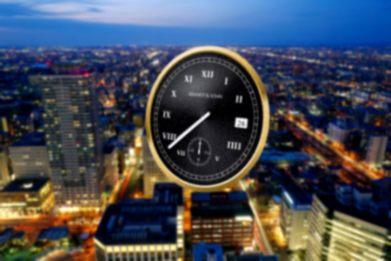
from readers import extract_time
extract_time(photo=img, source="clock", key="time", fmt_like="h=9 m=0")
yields h=7 m=38
